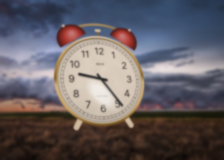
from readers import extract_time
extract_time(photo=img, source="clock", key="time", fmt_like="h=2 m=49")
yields h=9 m=24
